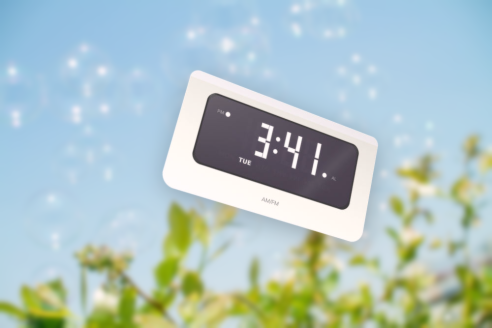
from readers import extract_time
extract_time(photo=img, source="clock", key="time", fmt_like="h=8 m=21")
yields h=3 m=41
